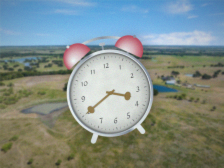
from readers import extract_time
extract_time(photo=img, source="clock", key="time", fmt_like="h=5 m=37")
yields h=3 m=40
